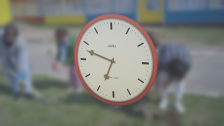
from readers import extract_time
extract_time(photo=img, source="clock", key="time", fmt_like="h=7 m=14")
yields h=6 m=48
